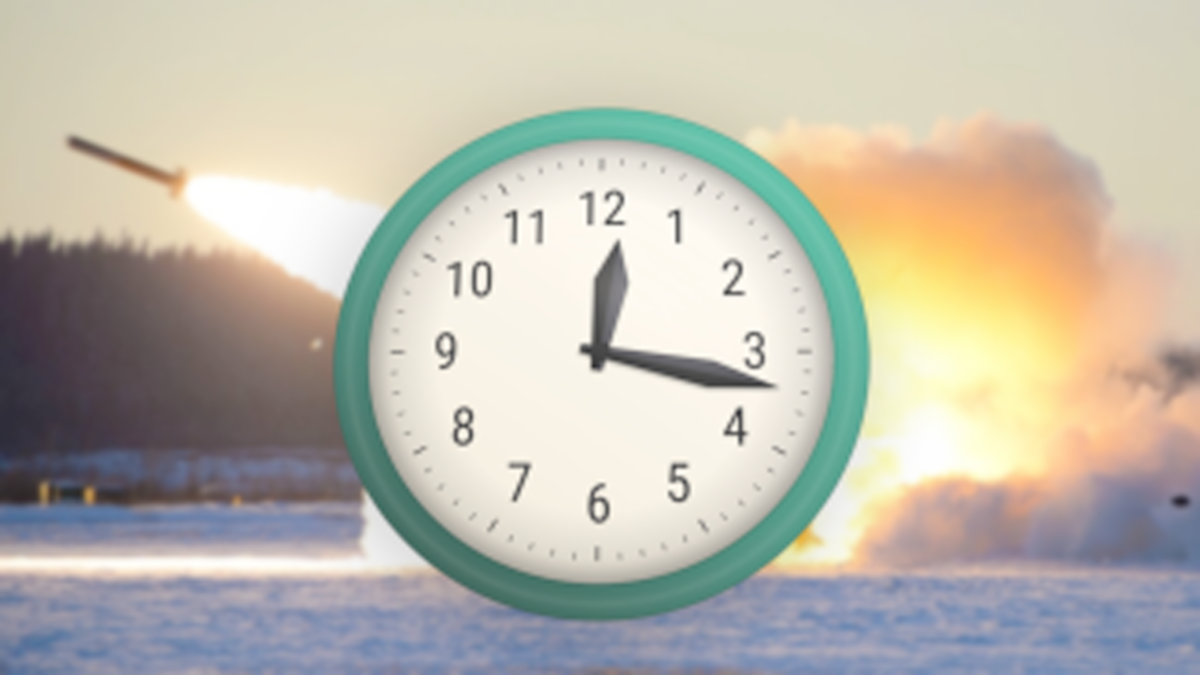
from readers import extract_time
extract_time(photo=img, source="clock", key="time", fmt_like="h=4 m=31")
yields h=12 m=17
